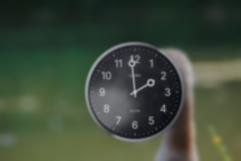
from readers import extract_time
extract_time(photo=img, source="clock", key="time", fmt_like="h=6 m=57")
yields h=1 m=59
